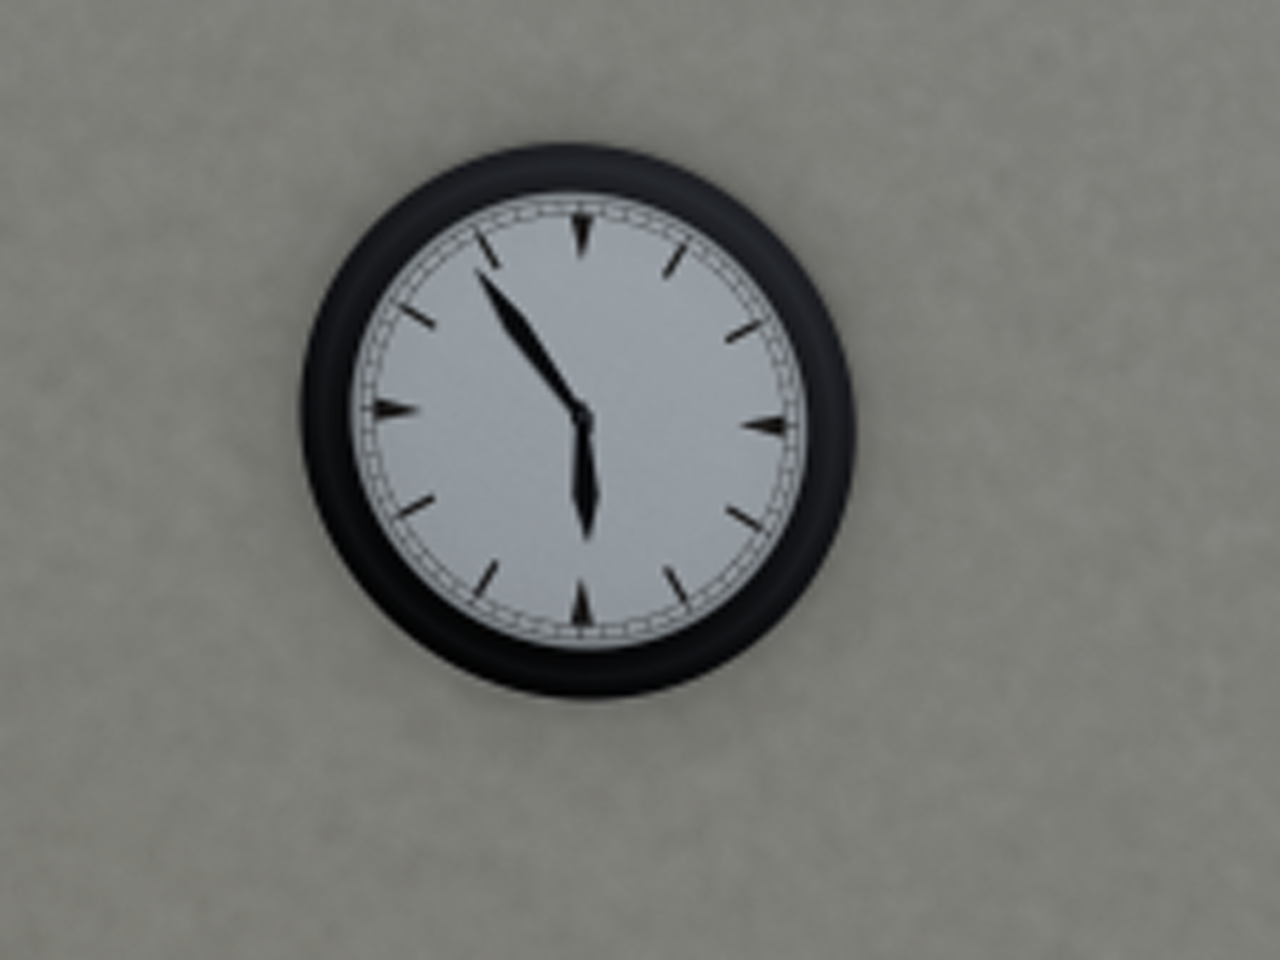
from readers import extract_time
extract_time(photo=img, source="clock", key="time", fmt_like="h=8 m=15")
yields h=5 m=54
